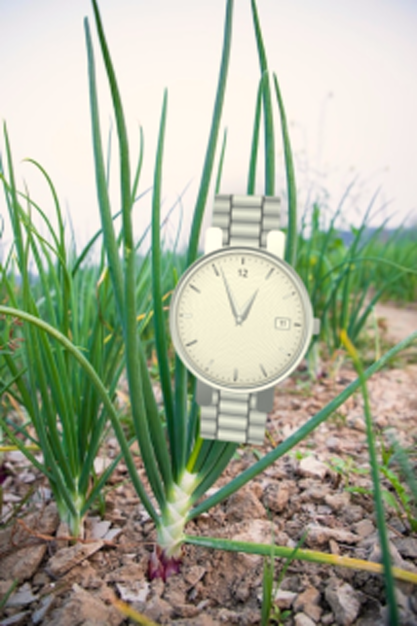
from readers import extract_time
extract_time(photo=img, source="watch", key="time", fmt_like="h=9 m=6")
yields h=12 m=56
